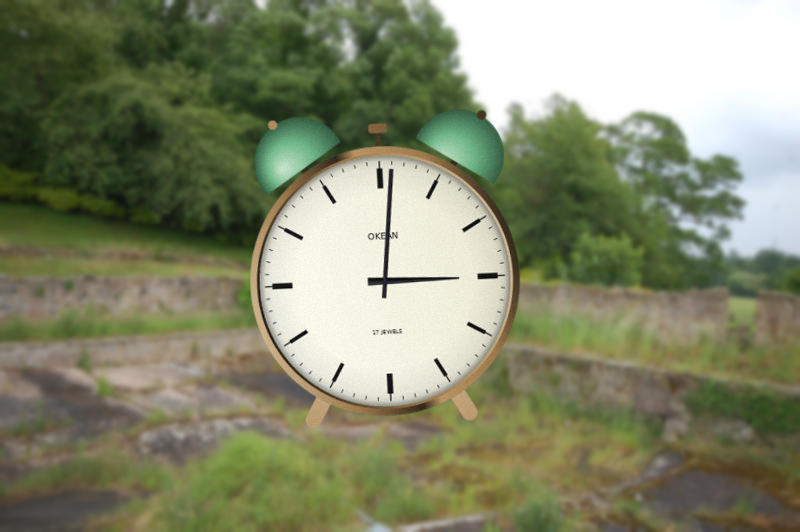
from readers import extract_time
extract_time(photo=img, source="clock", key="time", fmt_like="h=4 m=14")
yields h=3 m=1
